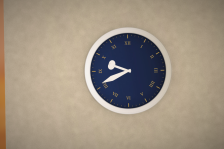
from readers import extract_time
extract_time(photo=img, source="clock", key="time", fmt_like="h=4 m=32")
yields h=9 m=41
